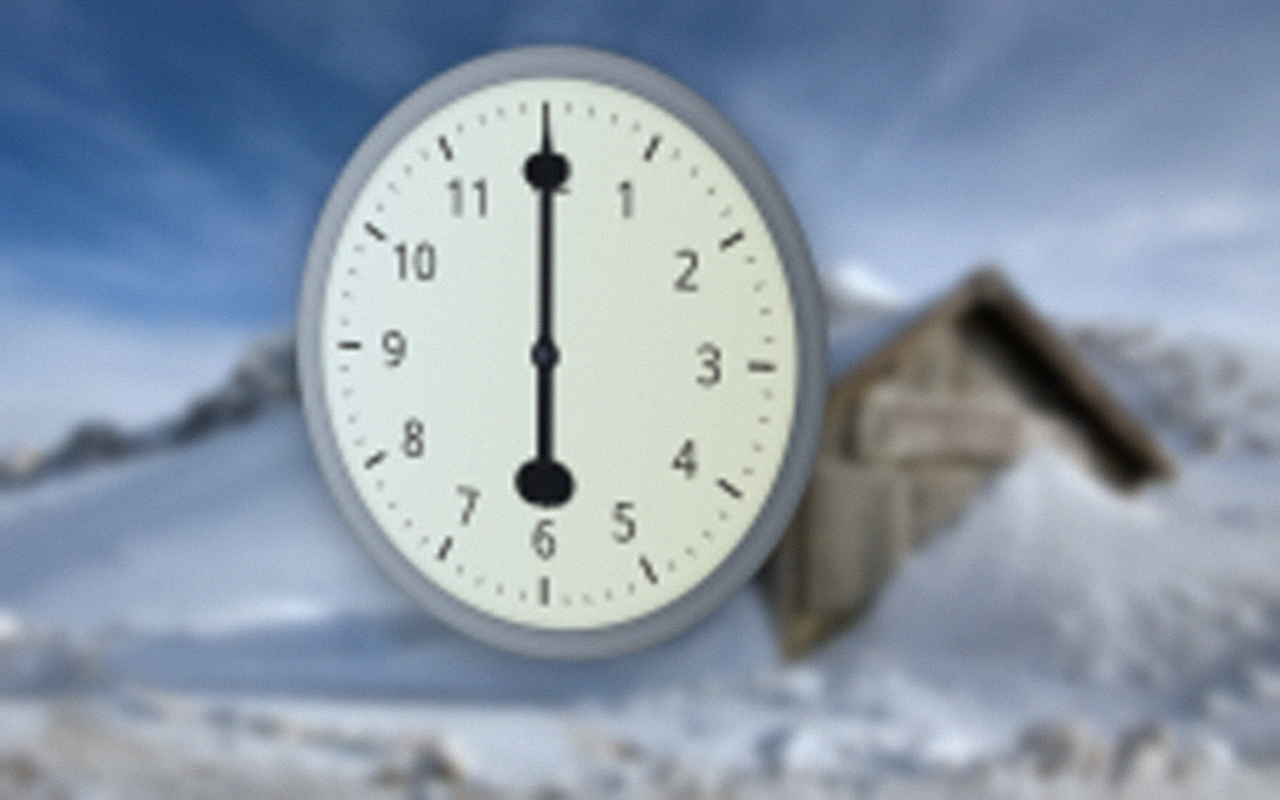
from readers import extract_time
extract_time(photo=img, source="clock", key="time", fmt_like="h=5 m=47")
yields h=6 m=0
